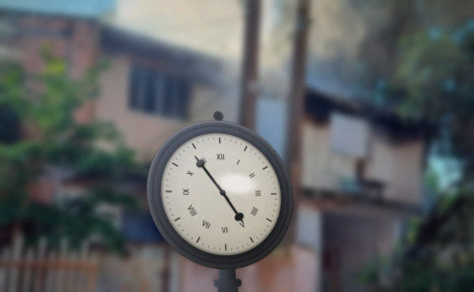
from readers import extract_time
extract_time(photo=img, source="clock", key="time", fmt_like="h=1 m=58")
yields h=4 m=54
